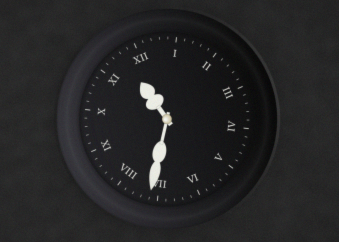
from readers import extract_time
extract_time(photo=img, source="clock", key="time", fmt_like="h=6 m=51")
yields h=11 m=36
